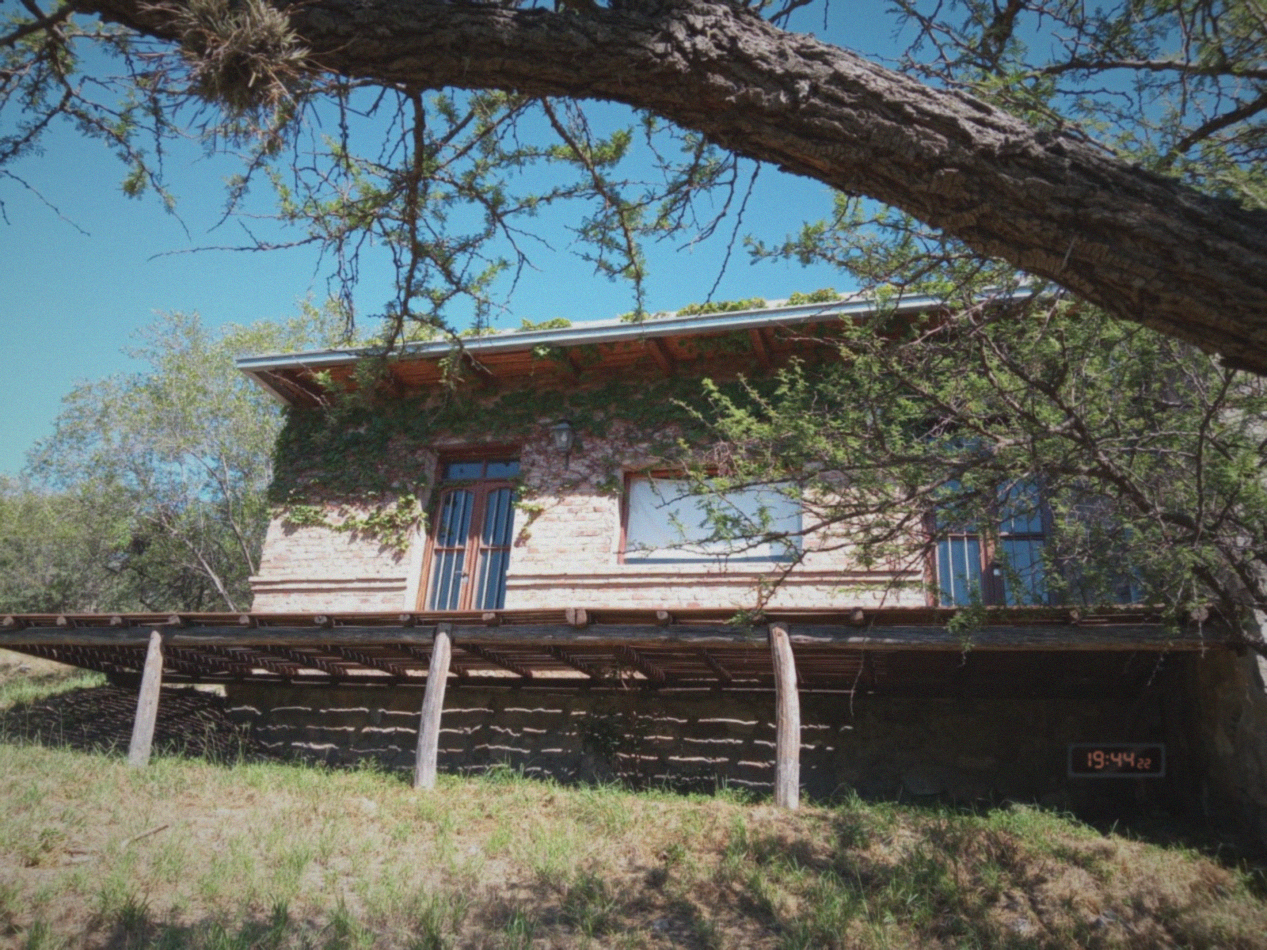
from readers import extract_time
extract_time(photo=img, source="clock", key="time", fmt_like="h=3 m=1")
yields h=19 m=44
